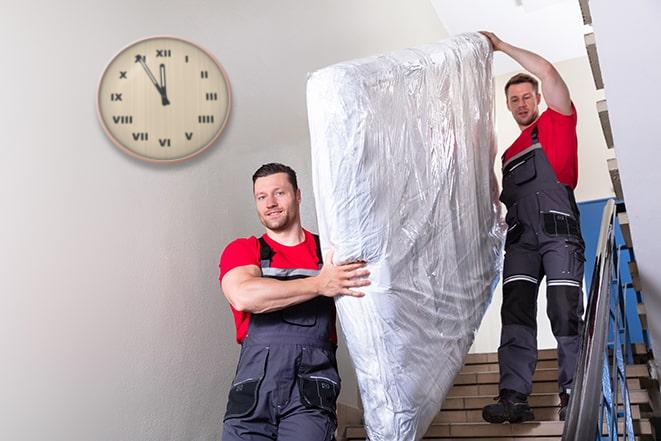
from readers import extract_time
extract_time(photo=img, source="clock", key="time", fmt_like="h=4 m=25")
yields h=11 m=55
